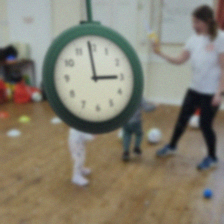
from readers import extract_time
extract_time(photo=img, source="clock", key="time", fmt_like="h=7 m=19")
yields h=2 m=59
